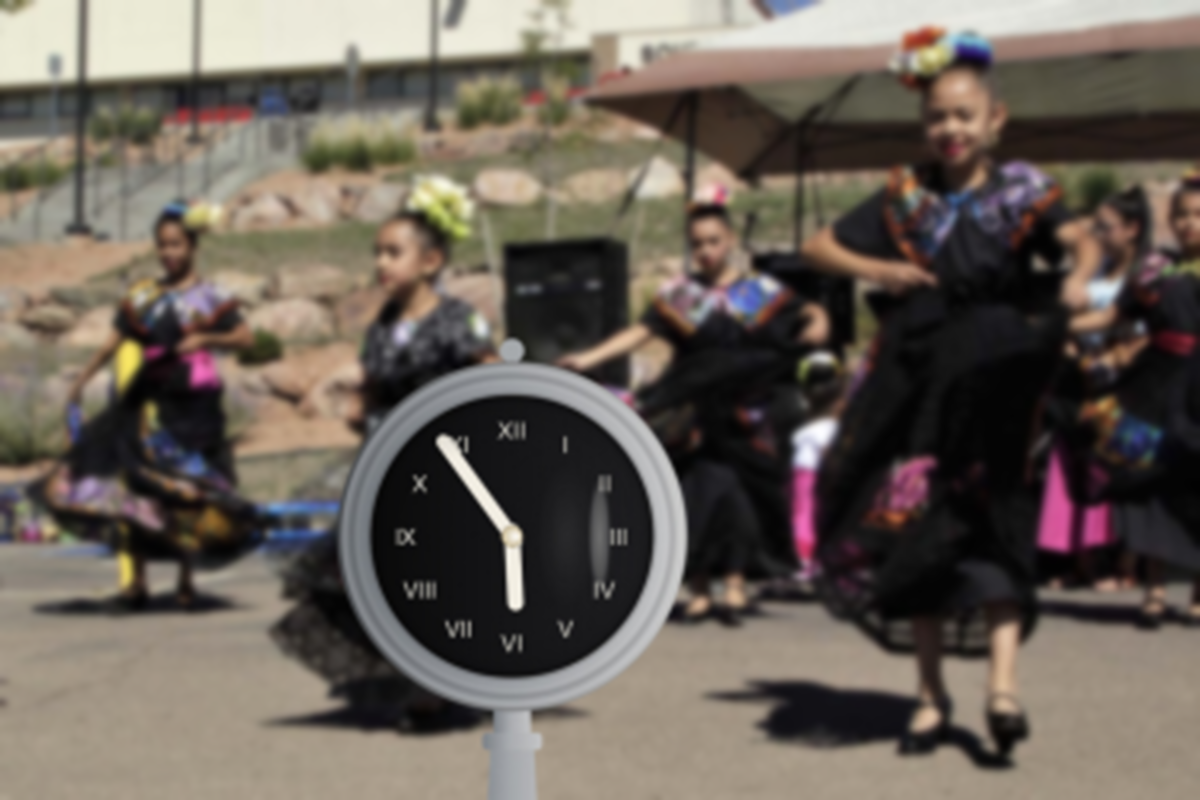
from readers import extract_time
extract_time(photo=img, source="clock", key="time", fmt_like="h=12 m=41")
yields h=5 m=54
